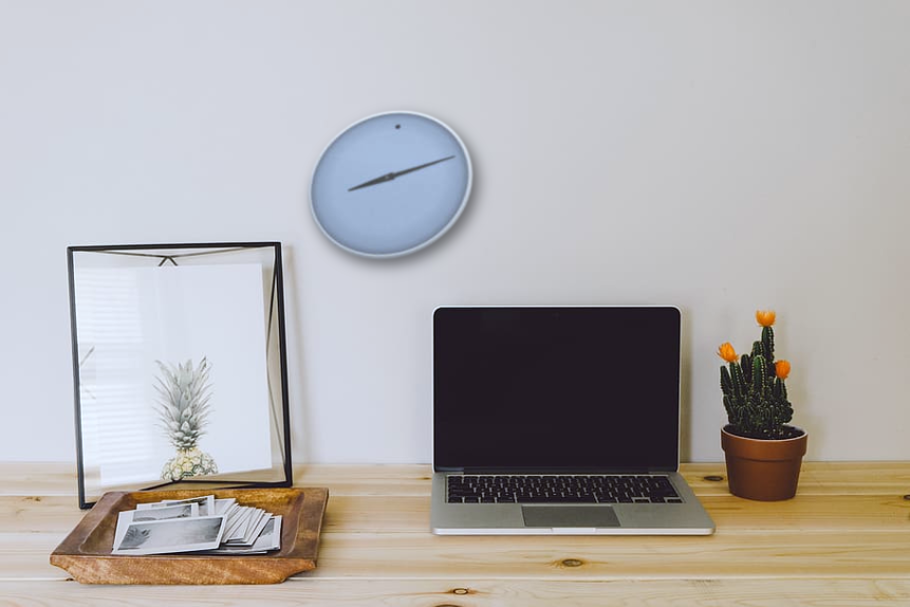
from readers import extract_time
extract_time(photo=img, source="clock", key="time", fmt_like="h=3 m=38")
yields h=8 m=11
